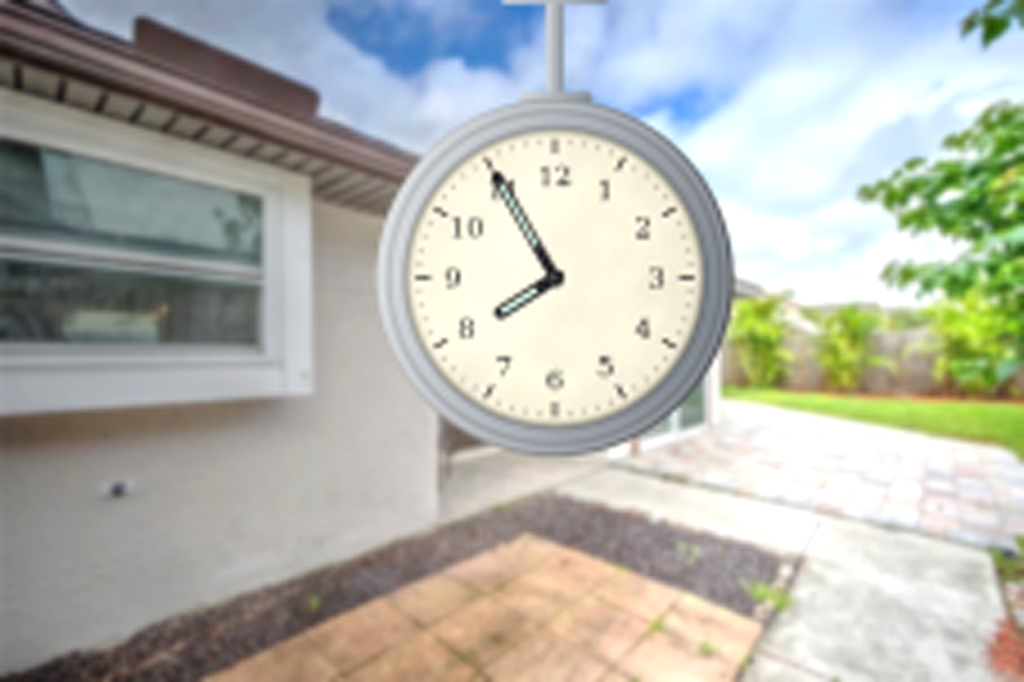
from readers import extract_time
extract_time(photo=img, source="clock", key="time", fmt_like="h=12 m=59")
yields h=7 m=55
